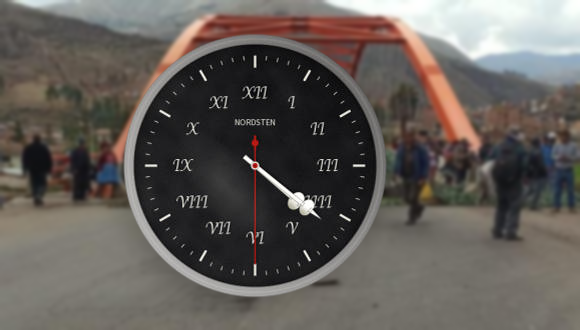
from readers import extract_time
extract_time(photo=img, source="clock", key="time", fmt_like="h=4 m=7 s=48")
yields h=4 m=21 s=30
